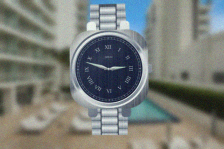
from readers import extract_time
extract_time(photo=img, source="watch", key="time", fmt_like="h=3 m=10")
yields h=2 m=48
